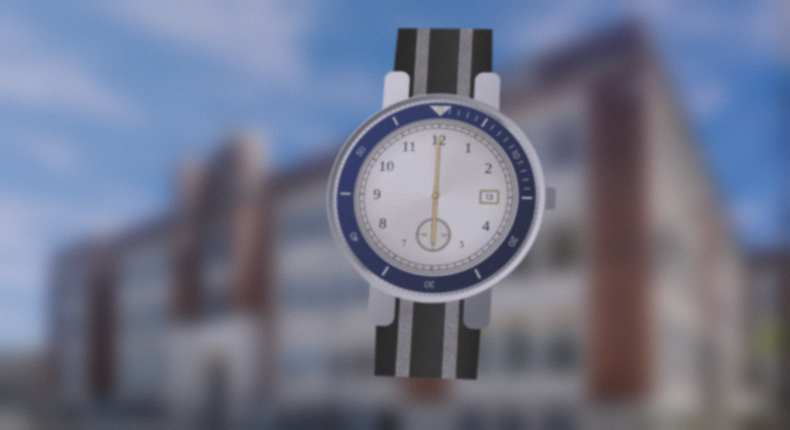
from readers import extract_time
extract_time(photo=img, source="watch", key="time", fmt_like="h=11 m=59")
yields h=6 m=0
